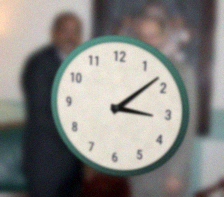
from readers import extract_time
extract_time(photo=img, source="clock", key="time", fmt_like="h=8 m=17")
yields h=3 m=8
